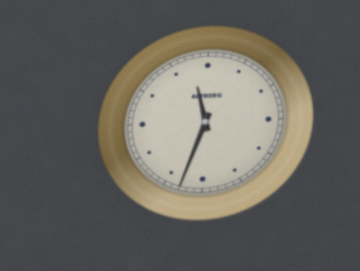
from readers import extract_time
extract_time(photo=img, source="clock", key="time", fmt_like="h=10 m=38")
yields h=11 m=33
